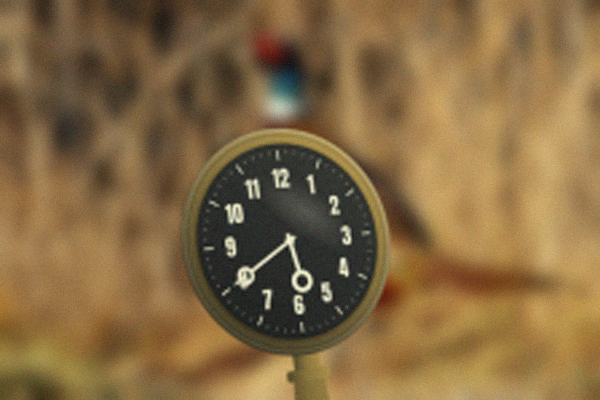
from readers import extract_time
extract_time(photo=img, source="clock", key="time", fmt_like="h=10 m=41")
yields h=5 m=40
